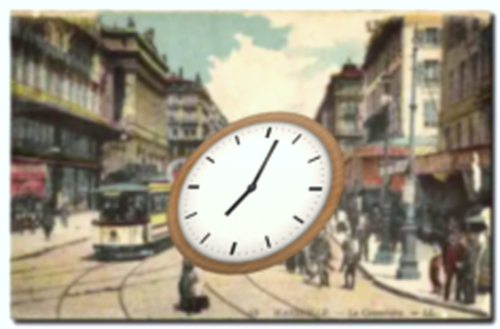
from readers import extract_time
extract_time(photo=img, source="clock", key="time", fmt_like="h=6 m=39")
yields h=7 m=2
